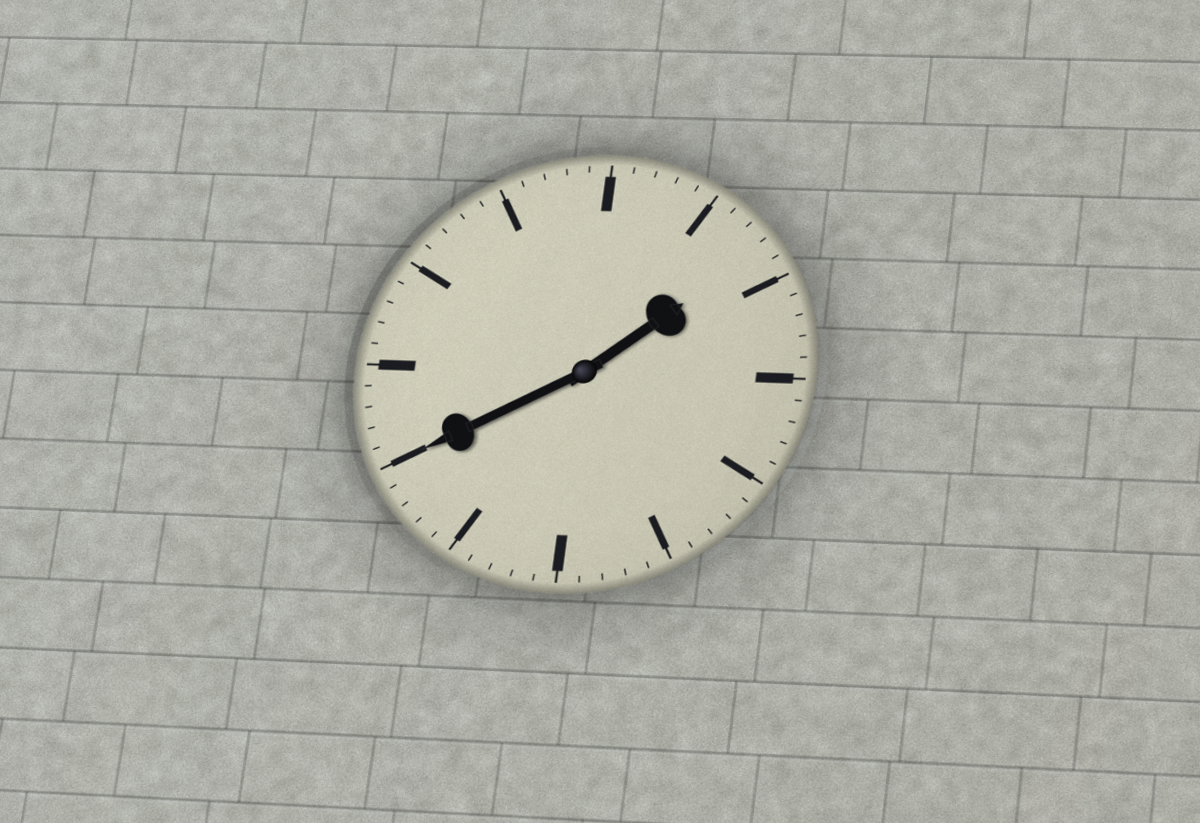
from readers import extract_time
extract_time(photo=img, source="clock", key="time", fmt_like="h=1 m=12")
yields h=1 m=40
